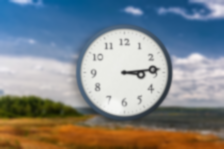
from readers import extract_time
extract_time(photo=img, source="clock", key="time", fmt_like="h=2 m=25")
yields h=3 m=14
